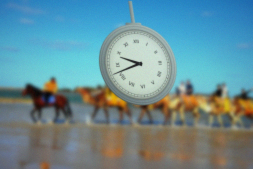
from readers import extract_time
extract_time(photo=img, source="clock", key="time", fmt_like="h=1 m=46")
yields h=9 m=42
